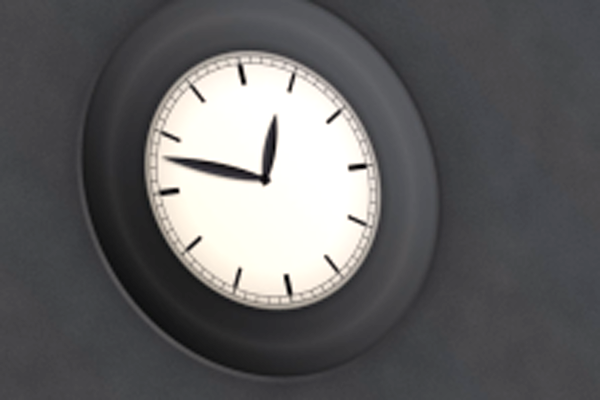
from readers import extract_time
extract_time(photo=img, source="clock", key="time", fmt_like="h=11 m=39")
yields h=12 m=48
